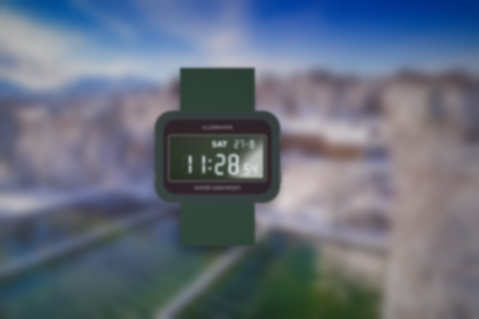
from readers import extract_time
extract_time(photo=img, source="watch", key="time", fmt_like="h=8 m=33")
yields h=11 m=28
